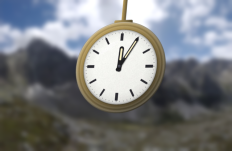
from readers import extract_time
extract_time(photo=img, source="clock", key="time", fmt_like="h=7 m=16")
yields h=12 m=5
